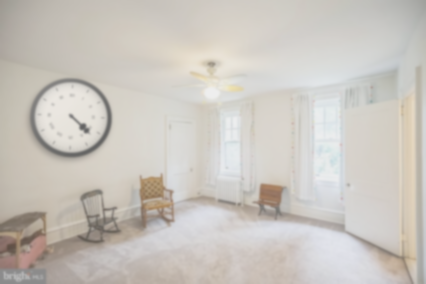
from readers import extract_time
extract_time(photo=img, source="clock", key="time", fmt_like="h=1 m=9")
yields h=4 m=22
